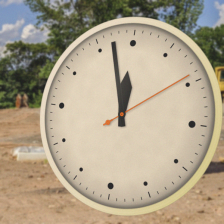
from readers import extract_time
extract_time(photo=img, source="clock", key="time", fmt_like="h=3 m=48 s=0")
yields h=11 m=57 s=9
